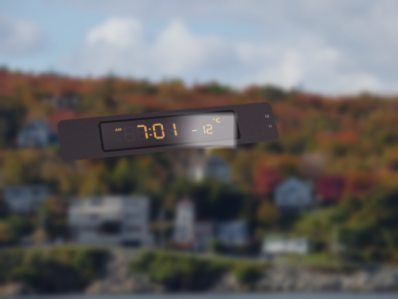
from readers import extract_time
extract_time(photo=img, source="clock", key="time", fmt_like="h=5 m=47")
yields h=7 m=1
